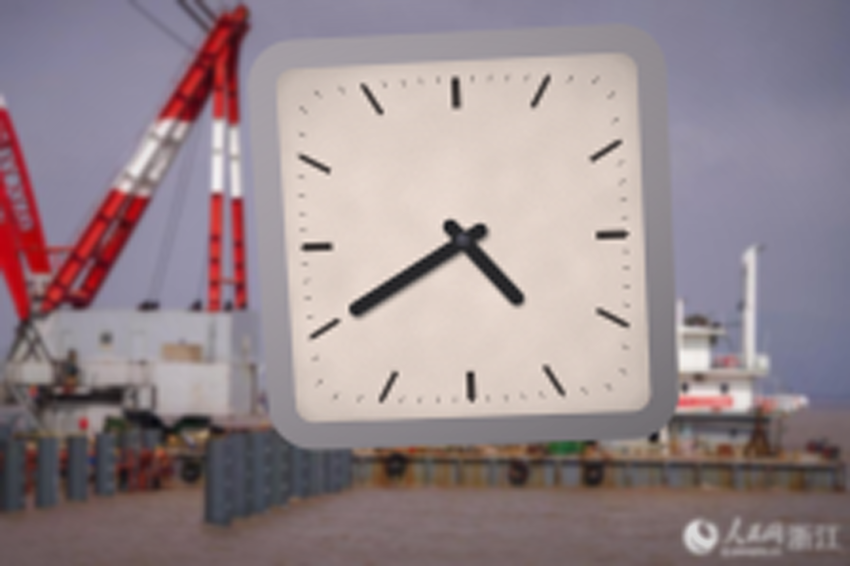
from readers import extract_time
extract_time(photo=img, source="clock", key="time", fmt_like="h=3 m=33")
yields h=4 m=40
